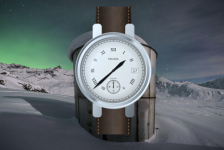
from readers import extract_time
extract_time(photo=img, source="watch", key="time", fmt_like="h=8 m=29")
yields h=1 m=38
